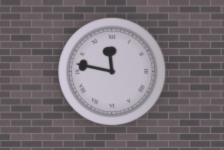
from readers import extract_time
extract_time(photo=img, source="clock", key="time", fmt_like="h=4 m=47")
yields h=11 m=47
